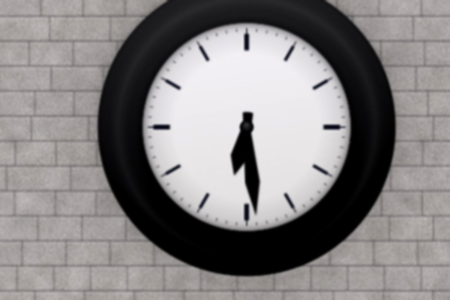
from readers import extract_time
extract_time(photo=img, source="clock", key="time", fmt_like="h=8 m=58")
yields h=6 m=29
